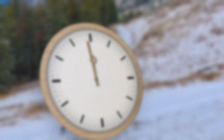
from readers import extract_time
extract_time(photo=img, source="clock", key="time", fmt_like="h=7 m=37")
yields h=11 m=59
